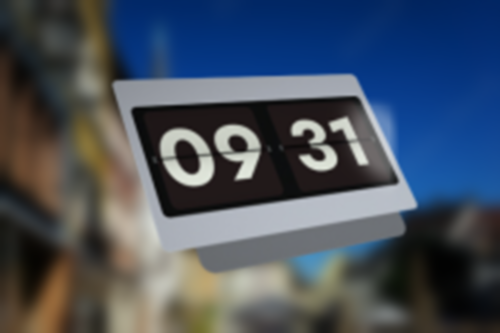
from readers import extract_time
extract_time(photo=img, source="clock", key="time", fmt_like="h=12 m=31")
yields h=9 m=31
